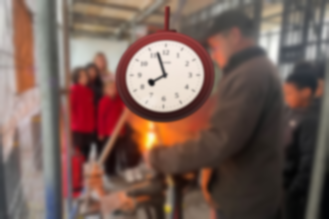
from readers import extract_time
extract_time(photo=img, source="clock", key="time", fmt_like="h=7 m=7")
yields h=7 m=57
